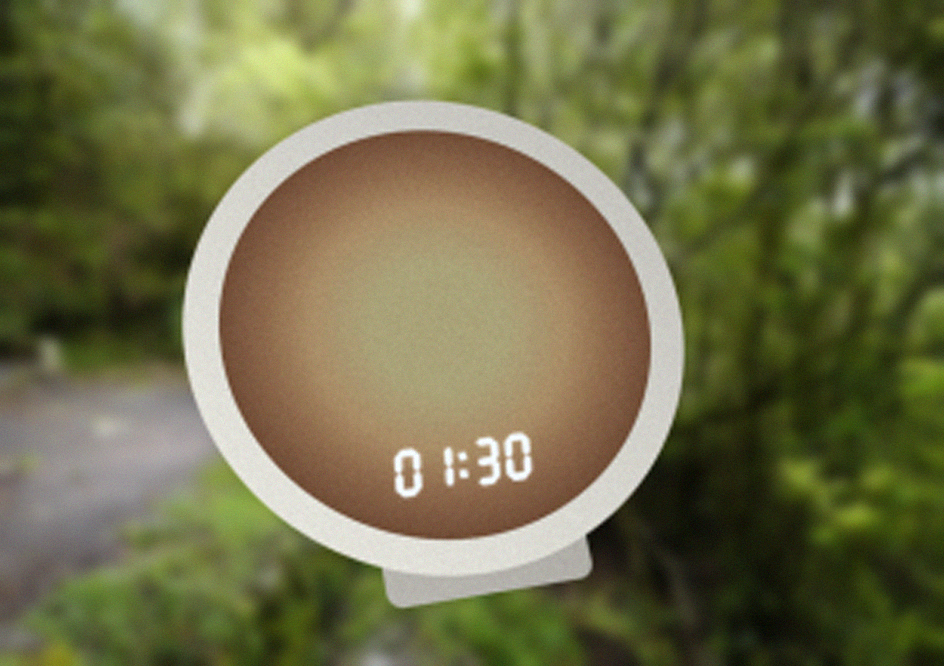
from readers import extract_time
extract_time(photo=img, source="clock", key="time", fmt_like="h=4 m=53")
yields h=1 m=30
